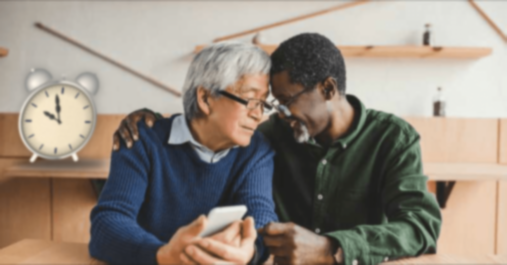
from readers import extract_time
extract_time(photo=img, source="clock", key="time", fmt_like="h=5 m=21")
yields h=9 m=58
